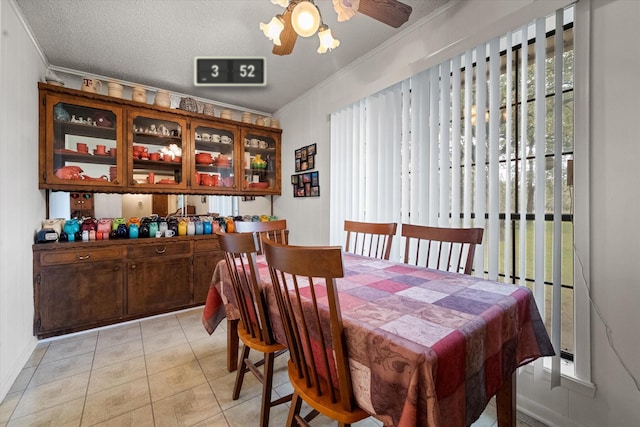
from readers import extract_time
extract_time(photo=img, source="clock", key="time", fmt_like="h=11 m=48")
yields h=3 m=52
